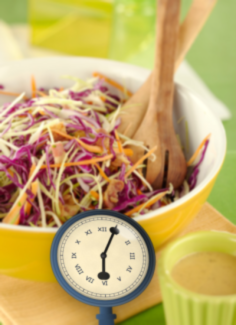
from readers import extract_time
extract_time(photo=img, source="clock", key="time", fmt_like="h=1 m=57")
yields h=6 m=4
